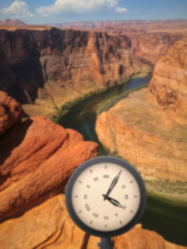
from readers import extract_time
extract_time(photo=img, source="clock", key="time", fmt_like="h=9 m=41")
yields h=4 m=5
